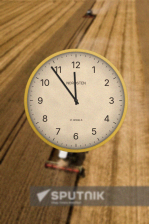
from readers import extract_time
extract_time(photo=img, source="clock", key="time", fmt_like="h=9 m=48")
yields h=11 m=54
